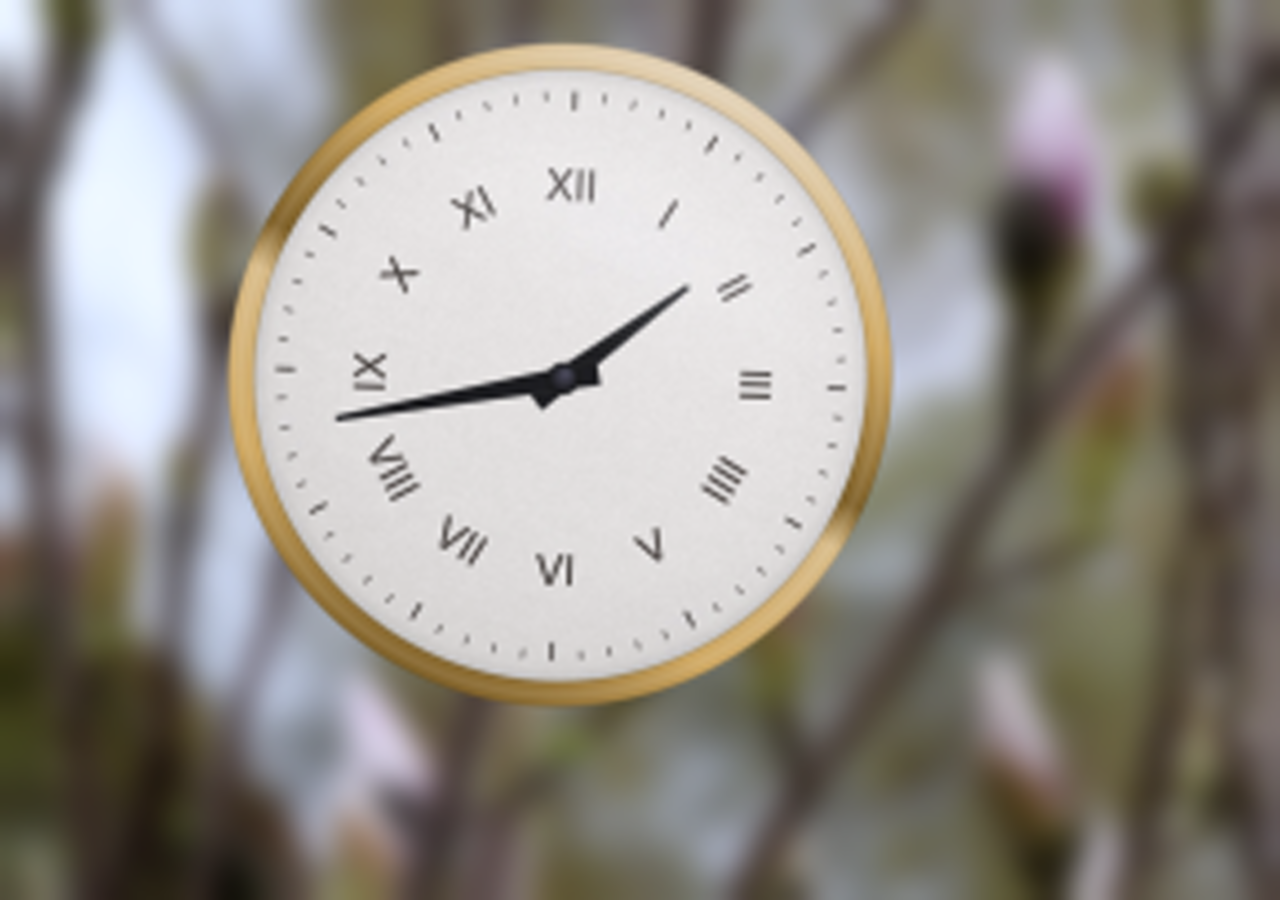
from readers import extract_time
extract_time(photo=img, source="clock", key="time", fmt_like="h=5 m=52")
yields h=1 m=43
